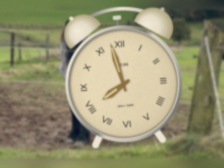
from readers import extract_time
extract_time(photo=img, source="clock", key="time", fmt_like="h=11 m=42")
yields h=7 m=58
